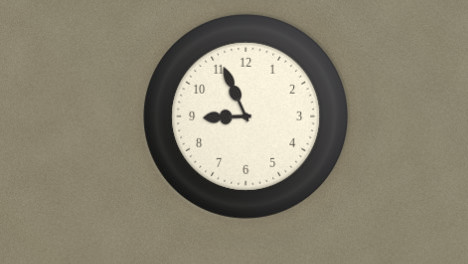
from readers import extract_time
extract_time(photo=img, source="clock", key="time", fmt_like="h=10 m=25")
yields h=8 m=56
